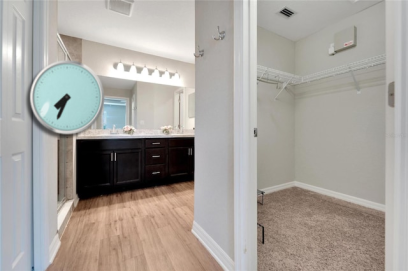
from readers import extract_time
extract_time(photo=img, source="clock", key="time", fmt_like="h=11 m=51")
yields h=7 m=34
